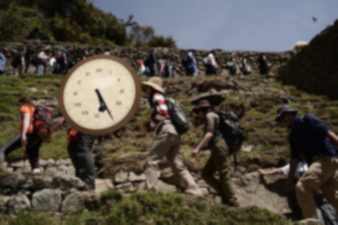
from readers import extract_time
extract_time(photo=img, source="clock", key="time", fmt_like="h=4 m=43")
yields h=5 m=25
